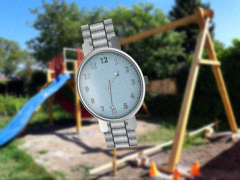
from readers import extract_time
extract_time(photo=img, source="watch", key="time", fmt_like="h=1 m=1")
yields h=1 m=31
